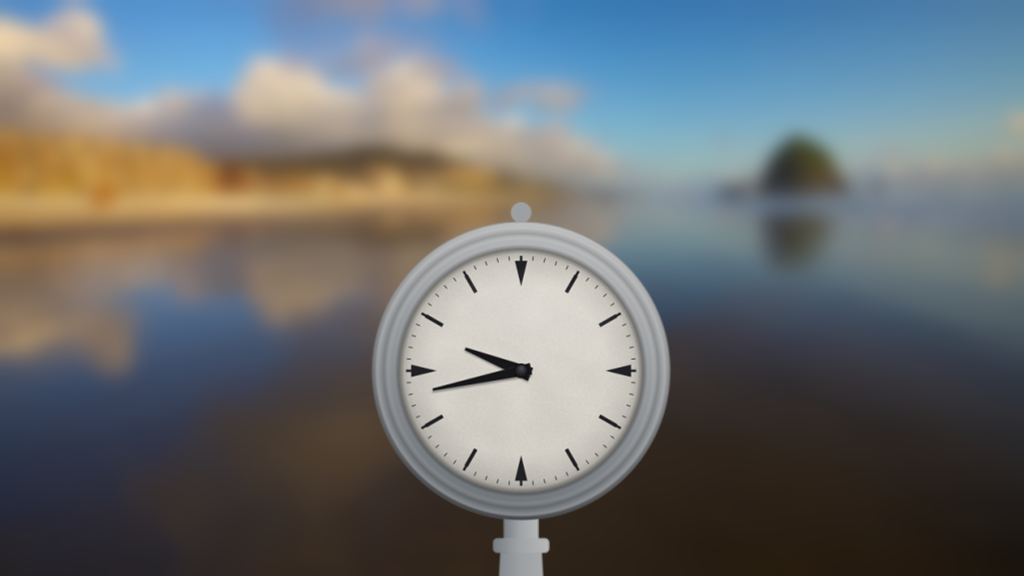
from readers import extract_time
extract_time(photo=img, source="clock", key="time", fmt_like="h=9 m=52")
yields h=9 m=43
